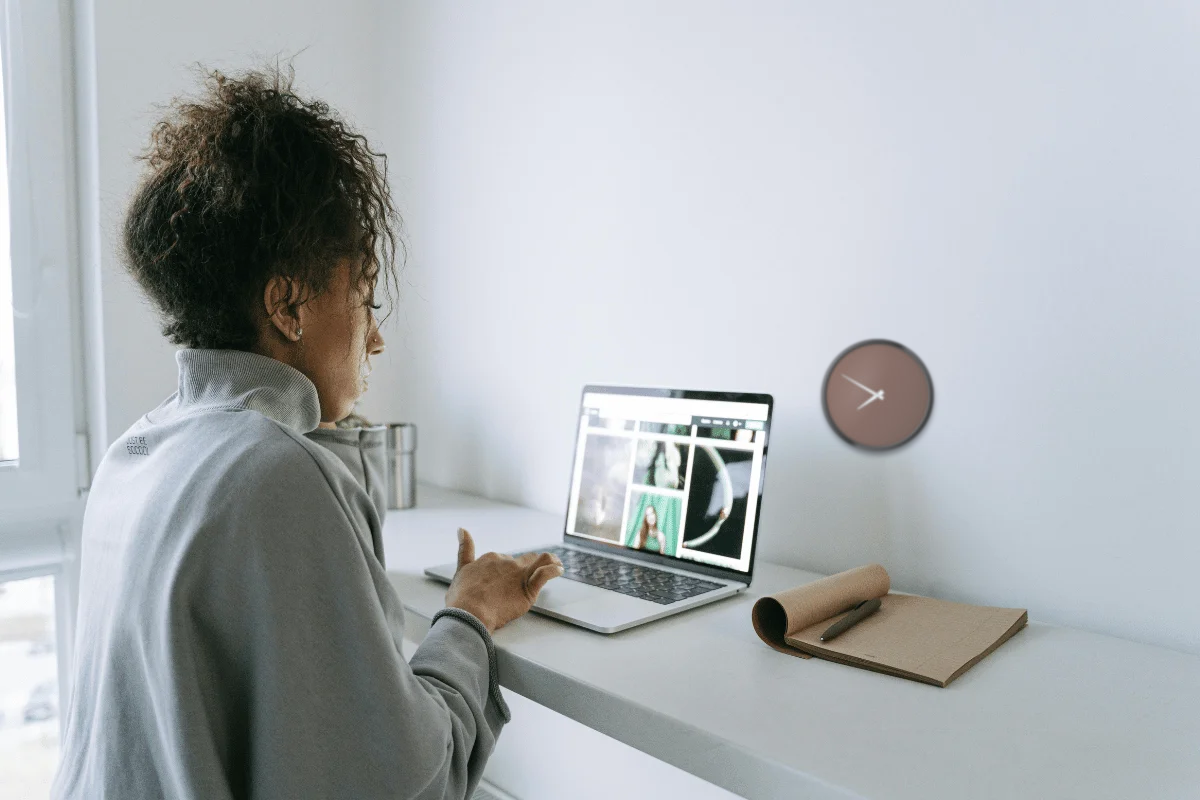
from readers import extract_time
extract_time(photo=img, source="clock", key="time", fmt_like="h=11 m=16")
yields h=7 m=50
